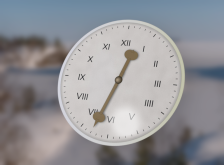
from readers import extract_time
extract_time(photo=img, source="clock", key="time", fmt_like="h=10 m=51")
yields h=12 m=33
